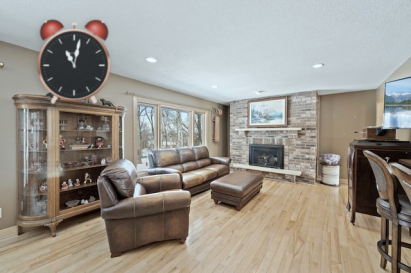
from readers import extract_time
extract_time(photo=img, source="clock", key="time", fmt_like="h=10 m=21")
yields h=11 m=2
